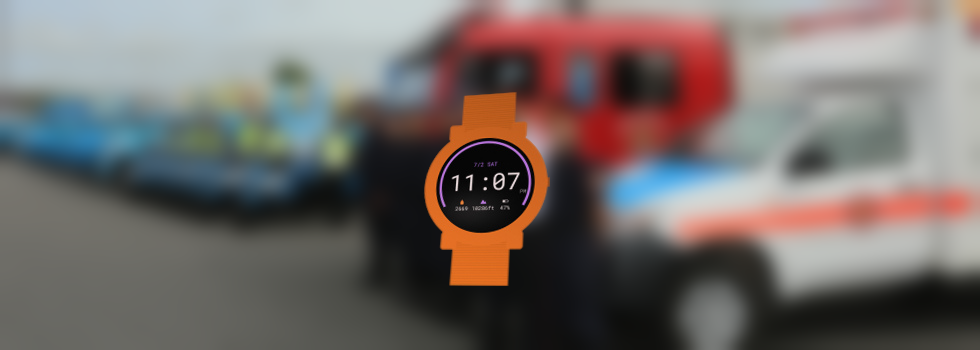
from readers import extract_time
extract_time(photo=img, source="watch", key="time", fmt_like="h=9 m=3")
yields h=11 m=7
